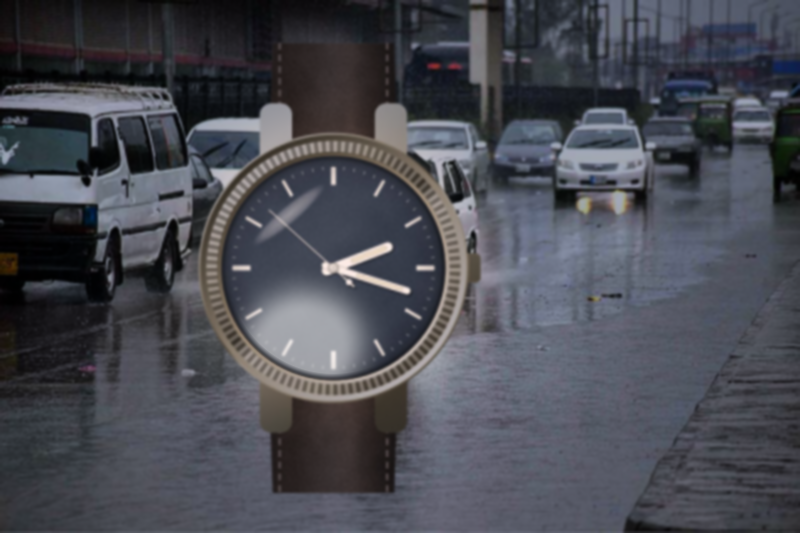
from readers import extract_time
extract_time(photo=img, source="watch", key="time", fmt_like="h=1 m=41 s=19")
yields h=2 m=17 s=52
